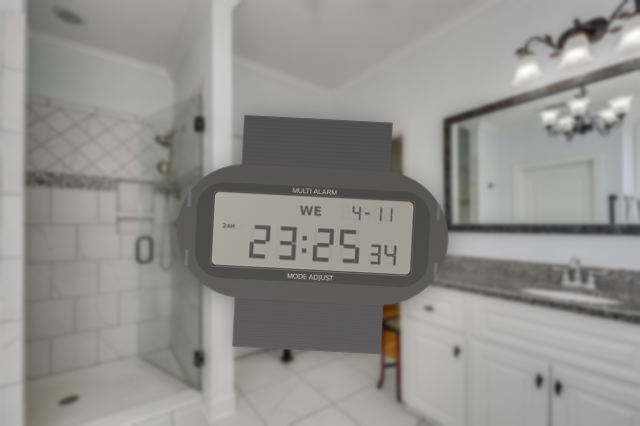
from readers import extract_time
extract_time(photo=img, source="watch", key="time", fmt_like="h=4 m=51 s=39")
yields h=23 m=25 s=34
